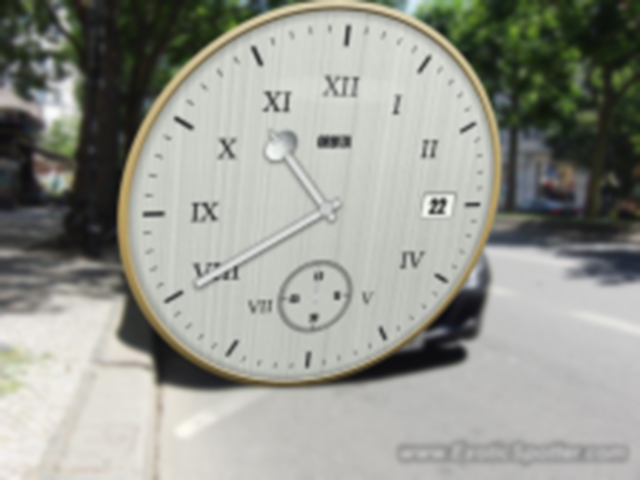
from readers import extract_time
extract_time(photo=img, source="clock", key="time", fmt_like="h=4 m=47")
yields h=10 m=40
